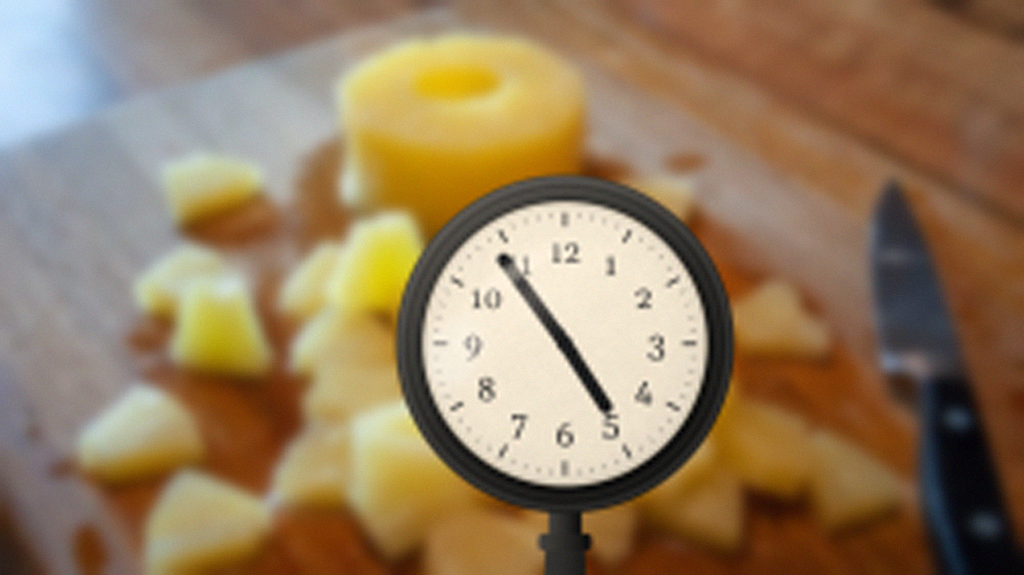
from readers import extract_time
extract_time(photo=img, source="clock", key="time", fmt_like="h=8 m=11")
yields h=4 m=54
